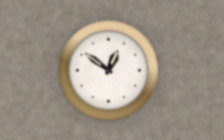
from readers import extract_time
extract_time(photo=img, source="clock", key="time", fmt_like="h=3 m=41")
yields h=12 m=51
